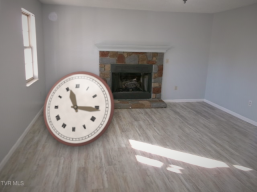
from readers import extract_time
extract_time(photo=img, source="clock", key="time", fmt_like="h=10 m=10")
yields h=11 m=16
